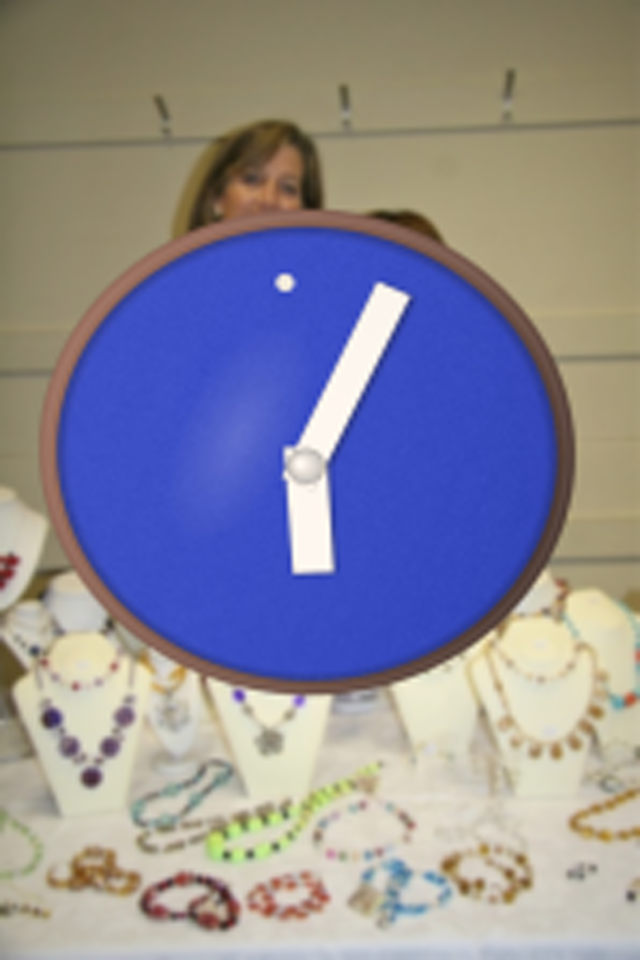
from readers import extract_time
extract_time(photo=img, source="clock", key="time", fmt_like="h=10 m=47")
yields h=6 m=5
